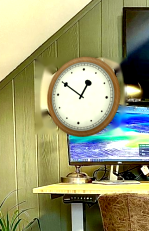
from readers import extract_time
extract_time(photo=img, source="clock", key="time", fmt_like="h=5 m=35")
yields h=12 m=50
